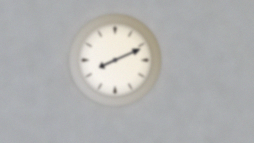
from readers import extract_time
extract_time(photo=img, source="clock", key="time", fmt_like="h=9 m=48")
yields h=8 m=11
